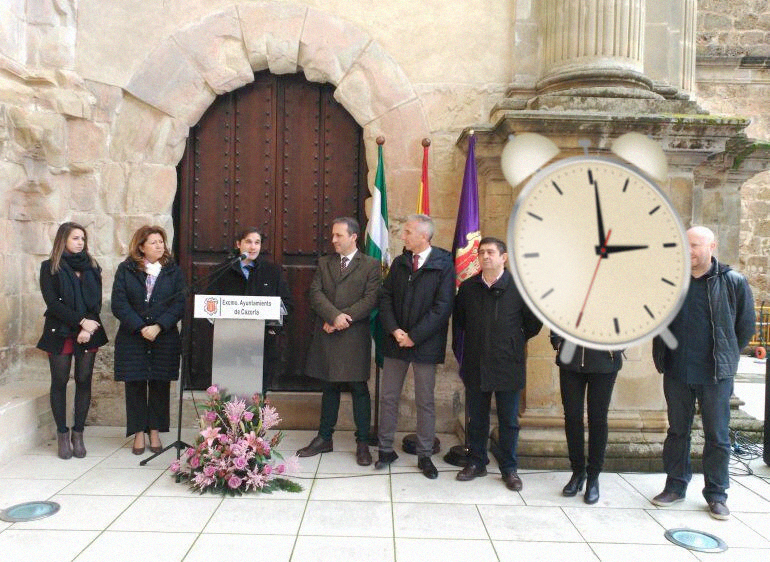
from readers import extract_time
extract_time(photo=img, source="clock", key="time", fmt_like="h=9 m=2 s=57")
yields h=3 m=0 s=35
